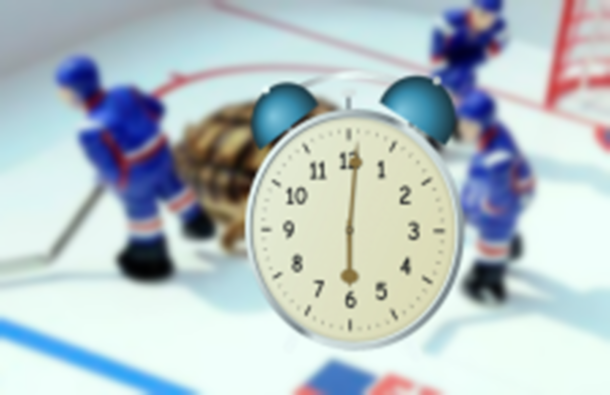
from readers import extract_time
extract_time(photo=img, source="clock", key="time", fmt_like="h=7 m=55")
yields h=6 m=1
